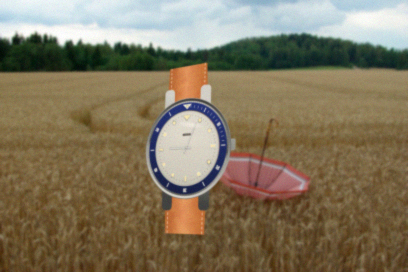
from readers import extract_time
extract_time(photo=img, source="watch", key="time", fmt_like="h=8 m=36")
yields h=9 m=4
